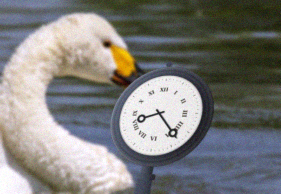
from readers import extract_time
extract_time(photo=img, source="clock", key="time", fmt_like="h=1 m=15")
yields h=8 m=23
